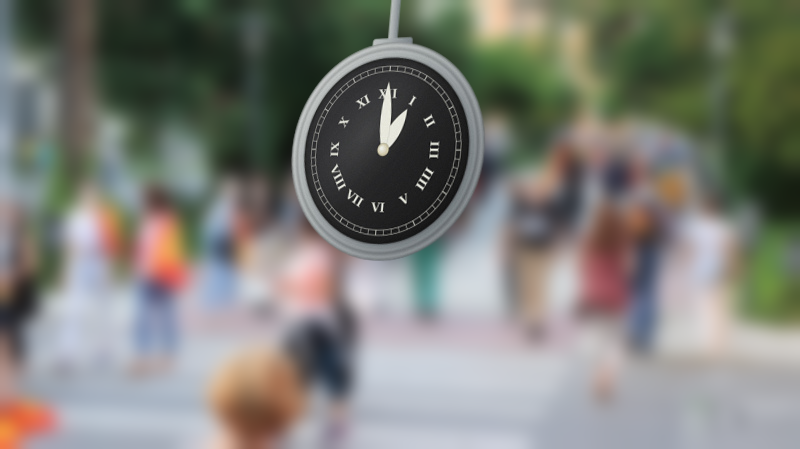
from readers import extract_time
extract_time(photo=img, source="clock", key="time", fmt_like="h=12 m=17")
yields h=1 m=0
